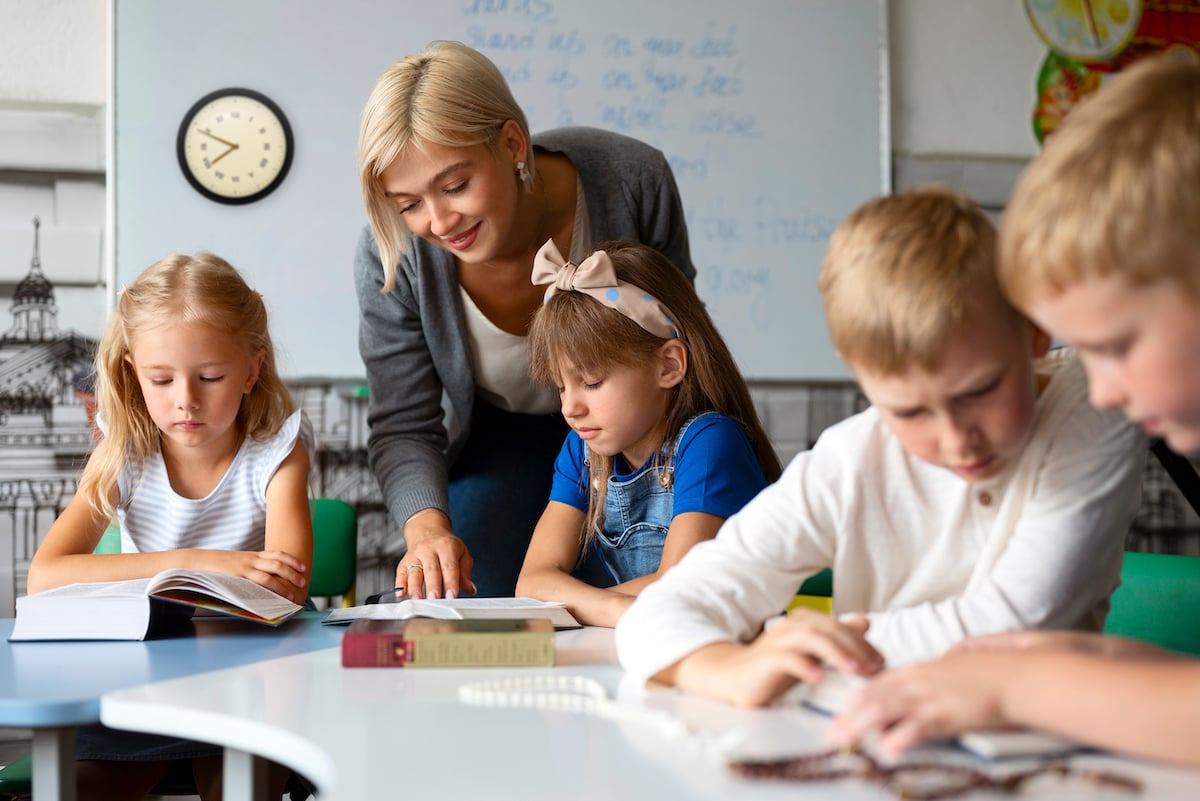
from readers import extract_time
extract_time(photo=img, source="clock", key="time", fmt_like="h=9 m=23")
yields h=7 m=49
